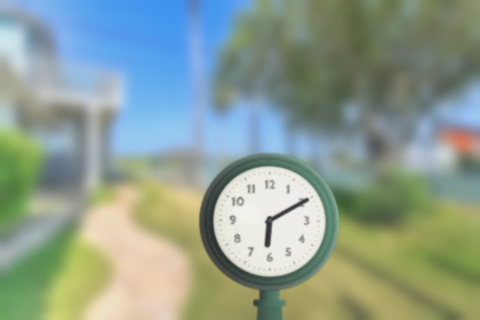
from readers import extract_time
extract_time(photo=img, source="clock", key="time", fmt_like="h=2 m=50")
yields h=6 m=10
